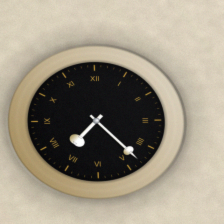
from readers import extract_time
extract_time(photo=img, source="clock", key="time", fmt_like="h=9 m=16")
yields h=7 m=23
